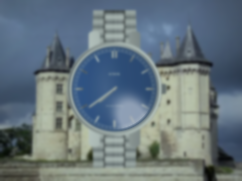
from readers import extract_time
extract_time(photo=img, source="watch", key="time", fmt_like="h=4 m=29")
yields h=7 m=39
